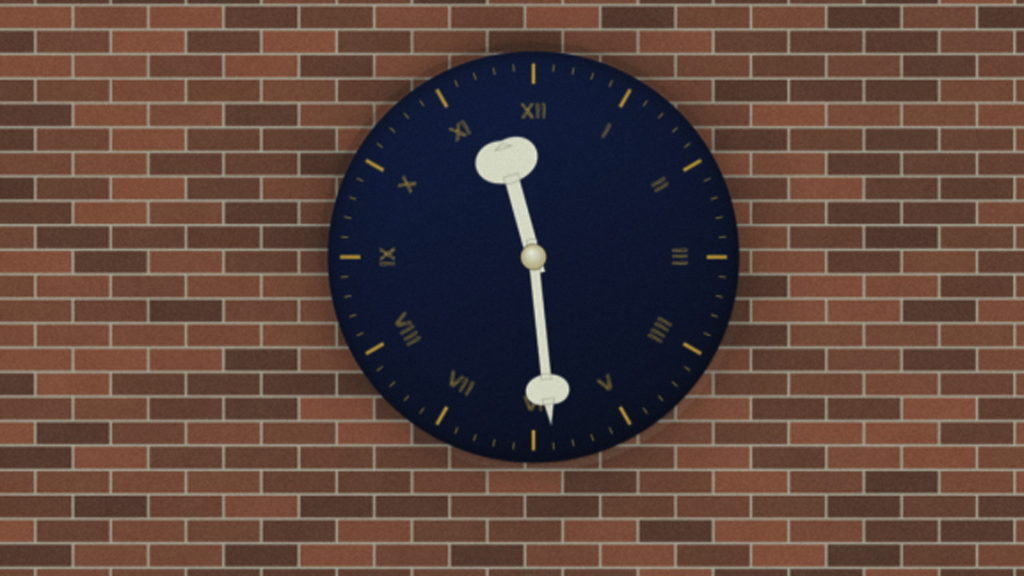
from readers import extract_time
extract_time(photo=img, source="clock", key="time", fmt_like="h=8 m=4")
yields h=11 m=29
